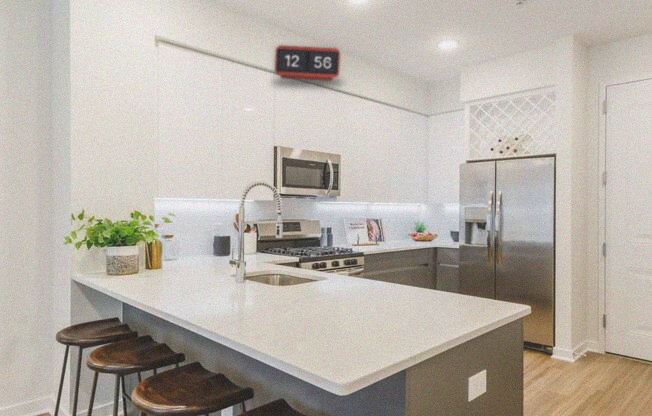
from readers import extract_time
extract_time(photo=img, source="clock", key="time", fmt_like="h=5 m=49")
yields h=12 m=56
